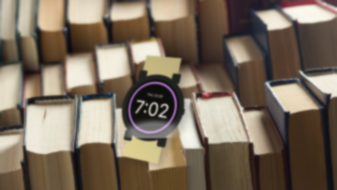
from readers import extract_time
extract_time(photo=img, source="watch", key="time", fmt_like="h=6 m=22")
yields h=7 m=2
